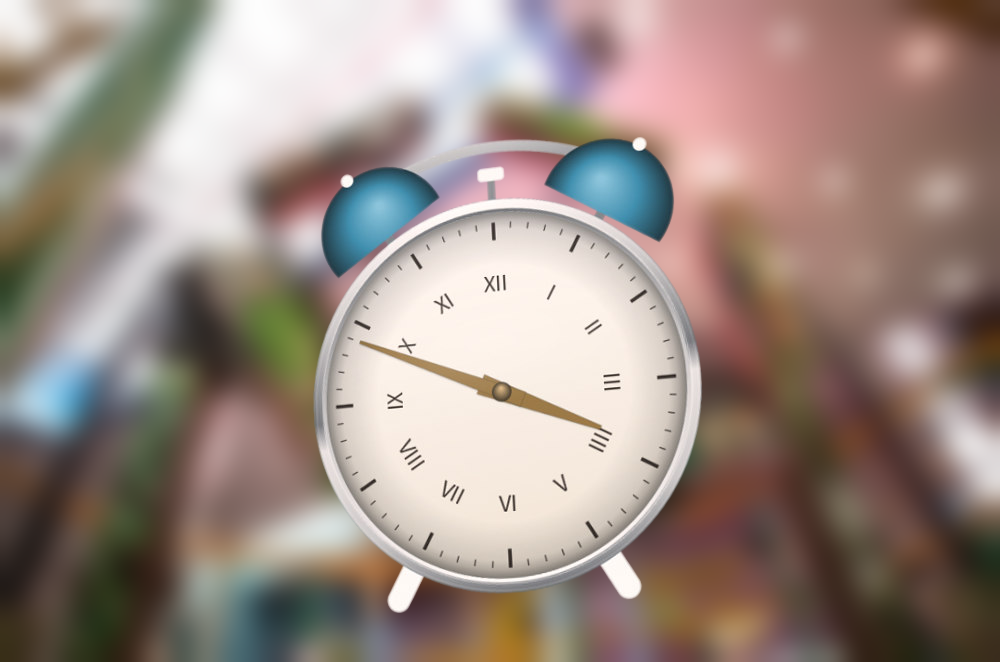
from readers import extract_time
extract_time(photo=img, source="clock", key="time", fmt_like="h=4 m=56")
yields h=3 m=49
